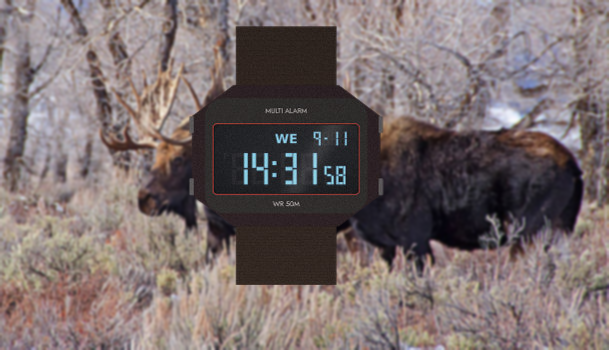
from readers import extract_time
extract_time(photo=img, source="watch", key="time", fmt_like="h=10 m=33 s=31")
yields h=14 m=31 s=58
